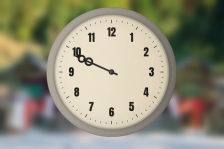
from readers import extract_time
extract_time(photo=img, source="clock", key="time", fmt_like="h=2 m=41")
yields h=9 m=49
